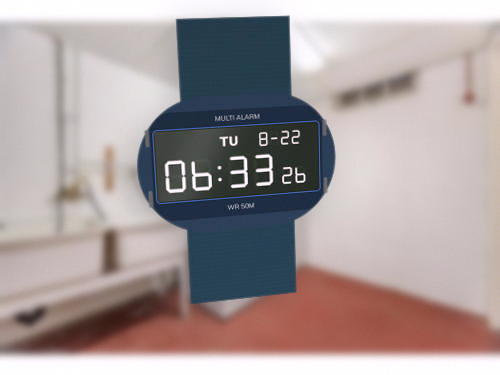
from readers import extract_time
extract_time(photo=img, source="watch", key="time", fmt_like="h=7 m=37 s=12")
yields h=6 m=33 s=26
